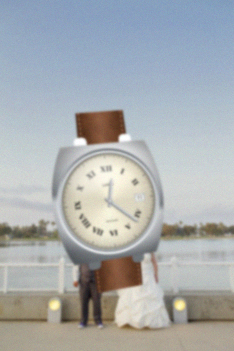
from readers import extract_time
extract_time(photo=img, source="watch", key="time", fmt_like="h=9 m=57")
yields h=12 m=22
